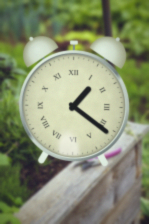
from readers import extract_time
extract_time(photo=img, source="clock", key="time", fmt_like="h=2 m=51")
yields h=1 m=21
